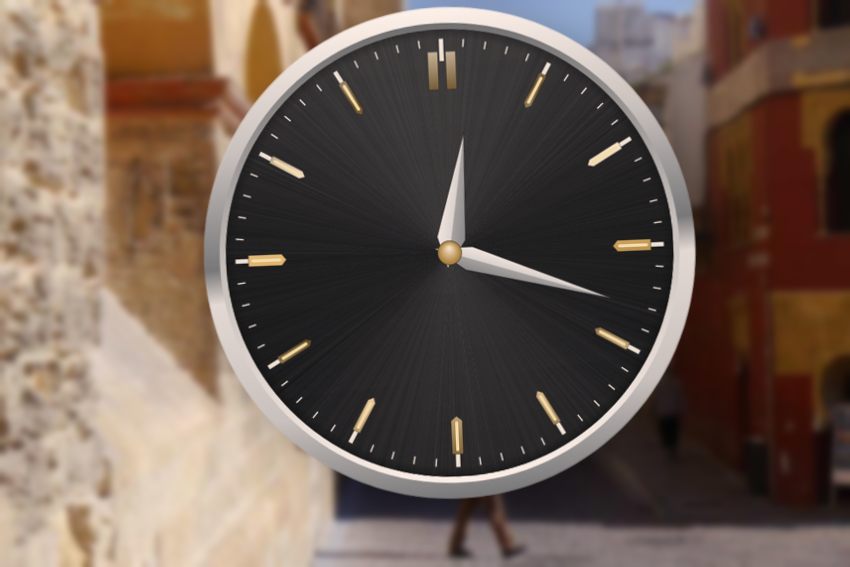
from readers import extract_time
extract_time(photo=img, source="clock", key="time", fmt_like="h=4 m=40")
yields h=12 m=18
